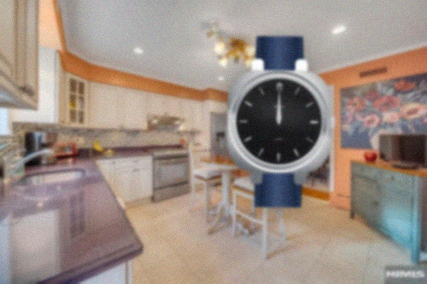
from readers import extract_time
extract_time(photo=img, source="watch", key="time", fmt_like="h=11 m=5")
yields h=12 m=0
